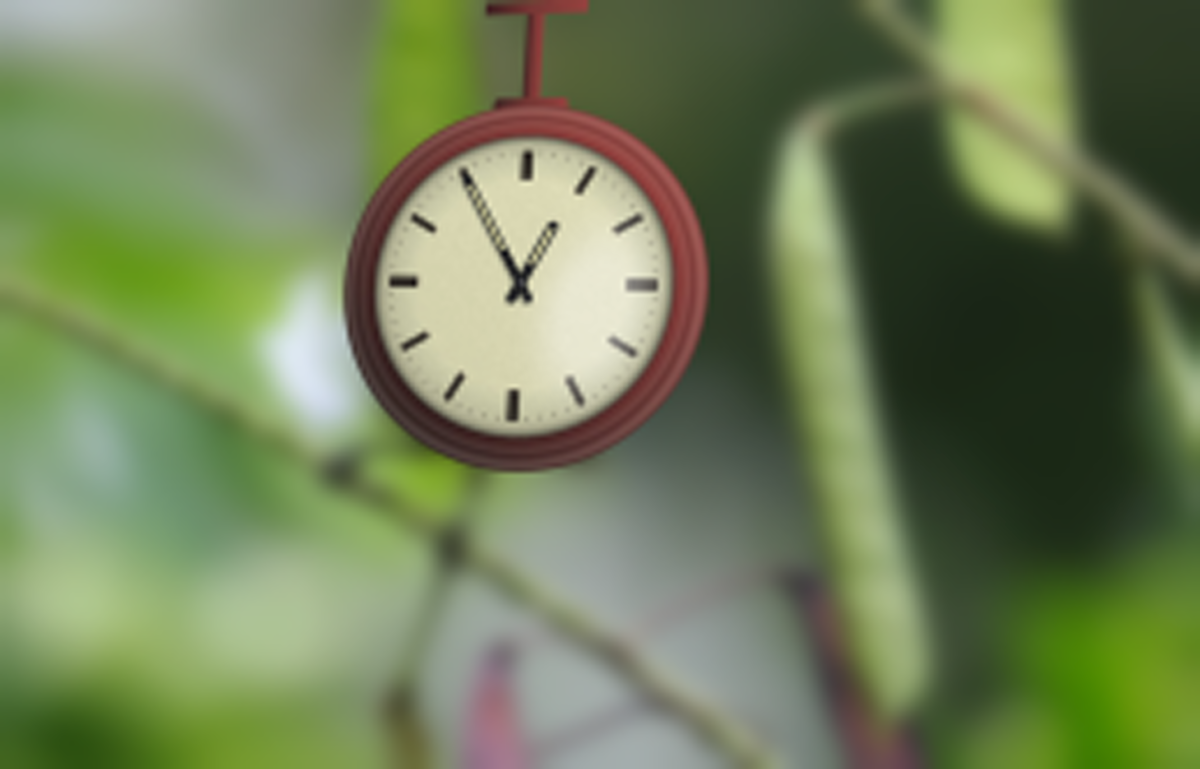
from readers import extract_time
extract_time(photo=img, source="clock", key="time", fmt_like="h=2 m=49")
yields h=12 m=55
